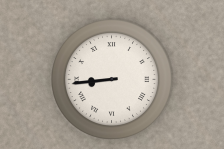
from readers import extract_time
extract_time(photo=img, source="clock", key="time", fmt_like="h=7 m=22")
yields h=8 m=44
